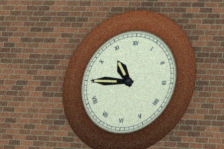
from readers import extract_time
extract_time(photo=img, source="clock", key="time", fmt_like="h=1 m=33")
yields h=10 m=45
